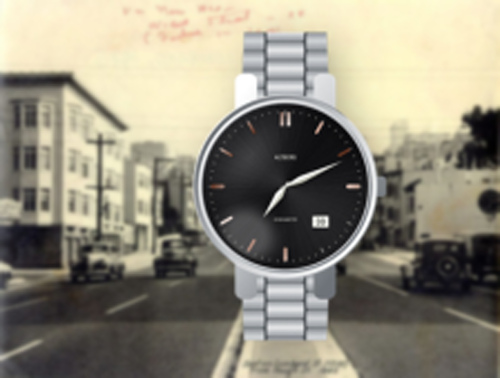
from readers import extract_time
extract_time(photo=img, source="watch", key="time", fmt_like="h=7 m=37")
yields h=7 m=11
